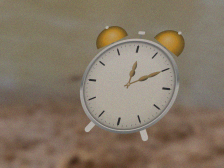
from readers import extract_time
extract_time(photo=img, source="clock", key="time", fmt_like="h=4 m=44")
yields h=12 m=10
